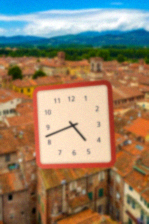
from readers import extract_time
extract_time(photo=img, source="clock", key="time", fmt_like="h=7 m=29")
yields h=4 m=42
